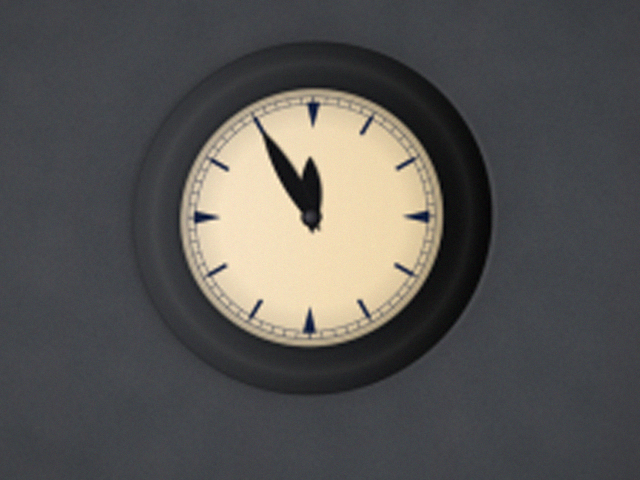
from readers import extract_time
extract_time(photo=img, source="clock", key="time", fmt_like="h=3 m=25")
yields h=11 m=55
